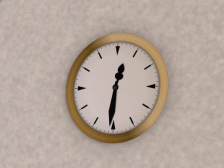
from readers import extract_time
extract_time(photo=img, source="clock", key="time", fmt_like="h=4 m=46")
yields h=12 m=31
